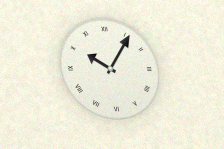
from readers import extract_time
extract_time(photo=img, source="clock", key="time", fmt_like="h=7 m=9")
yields h=10 m=6
